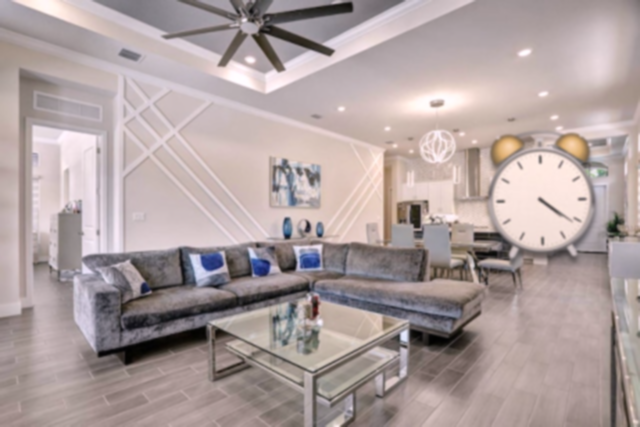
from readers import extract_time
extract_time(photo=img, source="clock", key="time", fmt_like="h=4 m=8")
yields h=4 m=21
